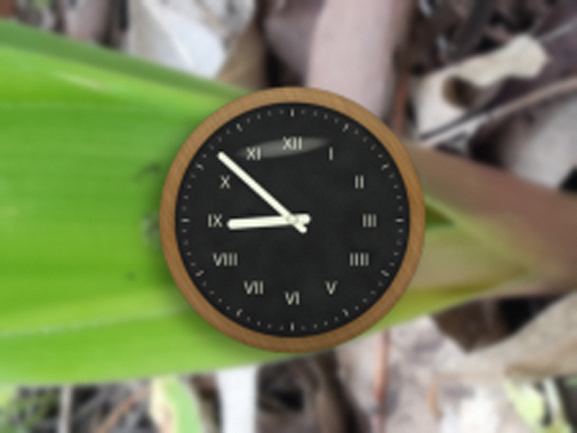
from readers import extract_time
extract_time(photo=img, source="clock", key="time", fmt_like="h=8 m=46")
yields h=8 m=52
